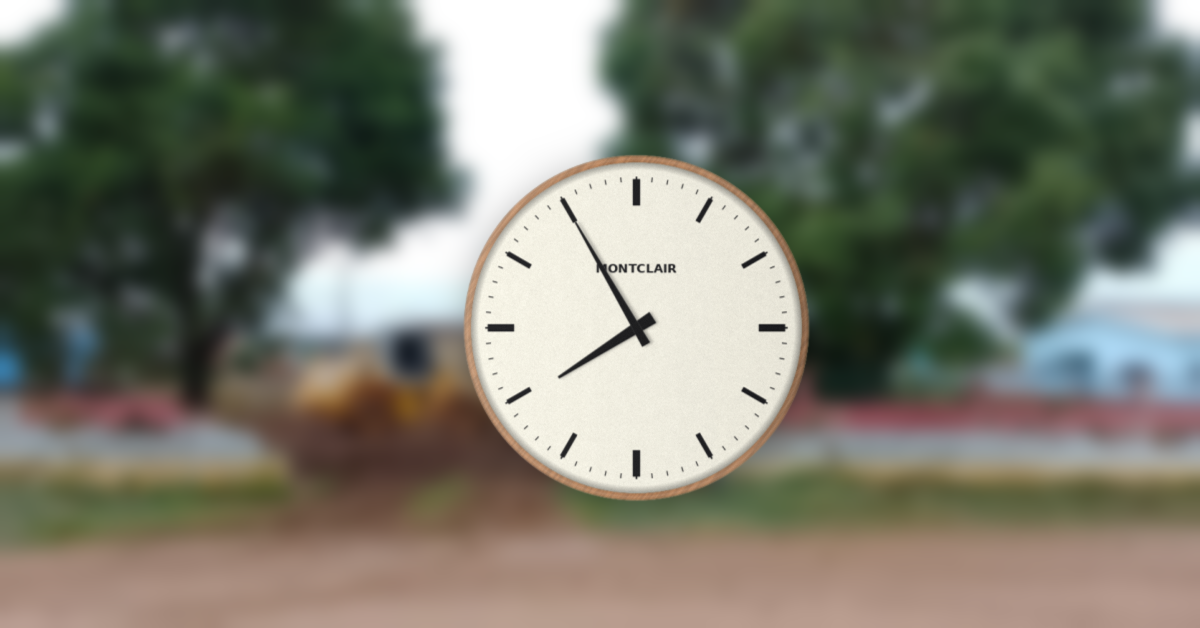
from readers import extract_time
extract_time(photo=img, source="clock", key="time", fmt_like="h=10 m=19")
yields h=7 m=55
